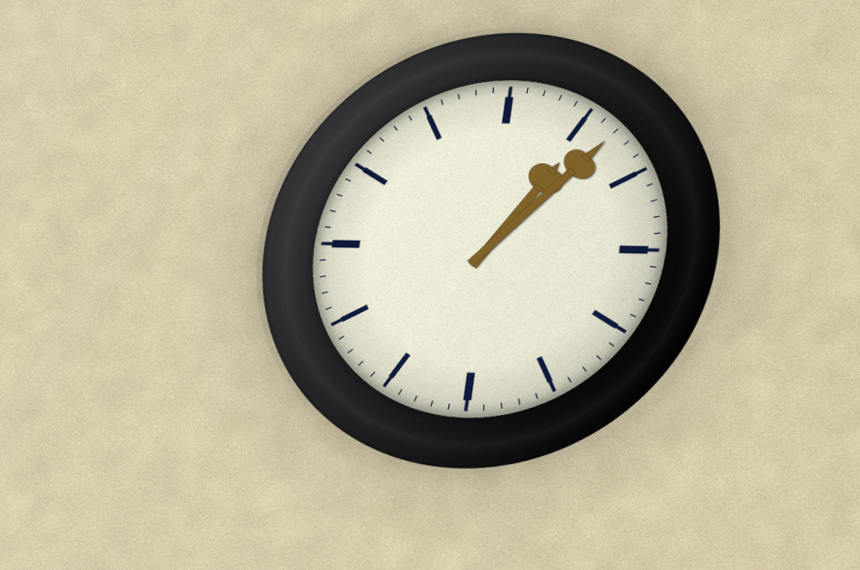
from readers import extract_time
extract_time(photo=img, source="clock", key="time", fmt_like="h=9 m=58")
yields h=1 m=7
